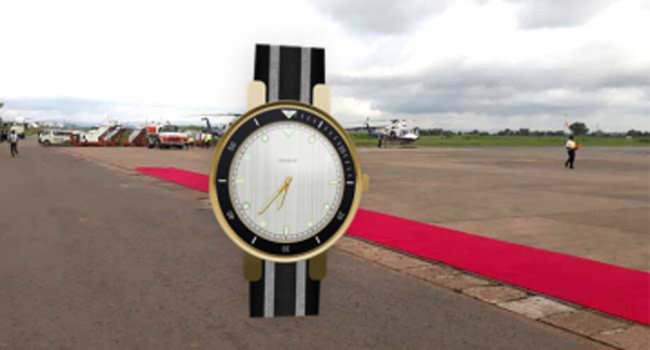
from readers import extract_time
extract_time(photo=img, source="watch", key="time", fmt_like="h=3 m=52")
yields h=6 m=37
